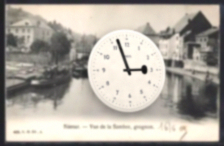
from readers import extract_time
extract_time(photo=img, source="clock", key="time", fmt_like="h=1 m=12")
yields h=2 m=57
